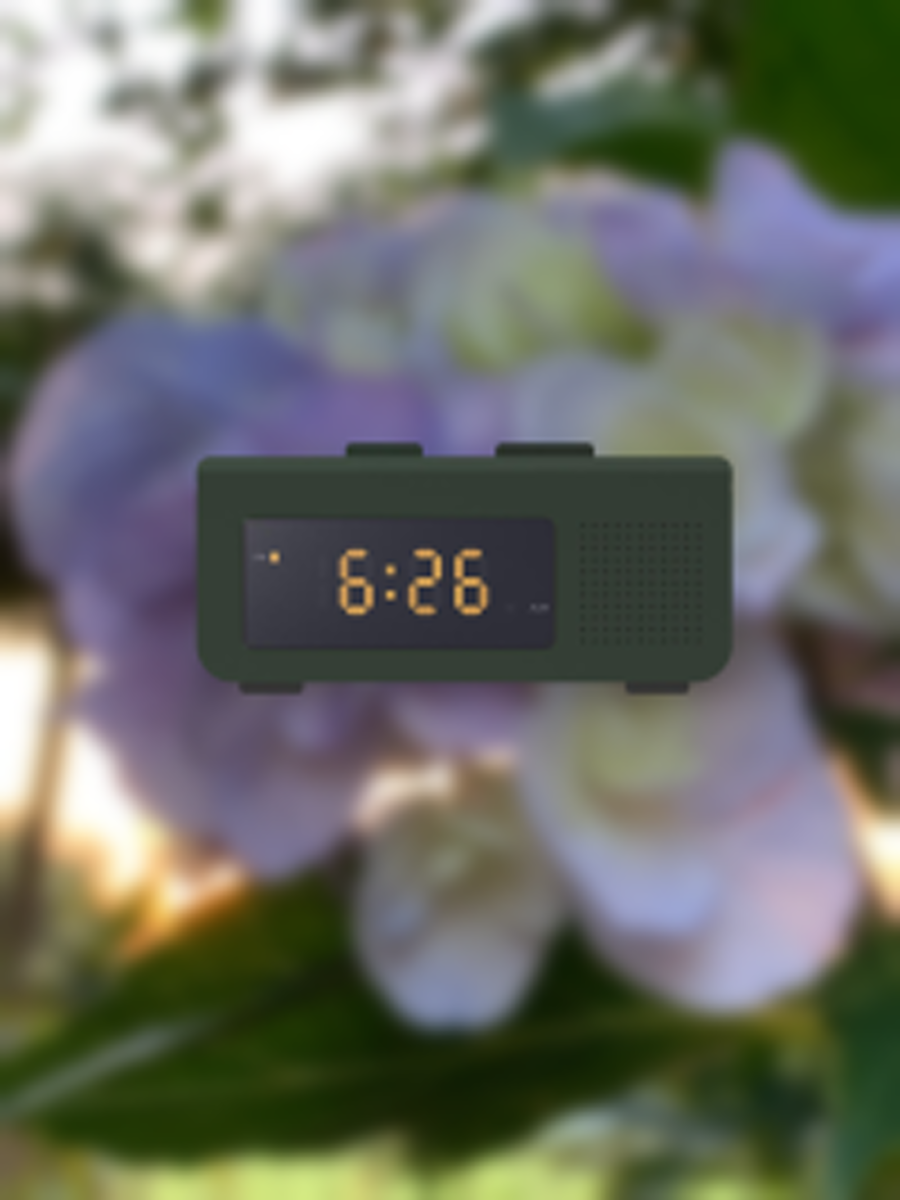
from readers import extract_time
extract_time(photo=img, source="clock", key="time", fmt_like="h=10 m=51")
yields h=6 m=26
